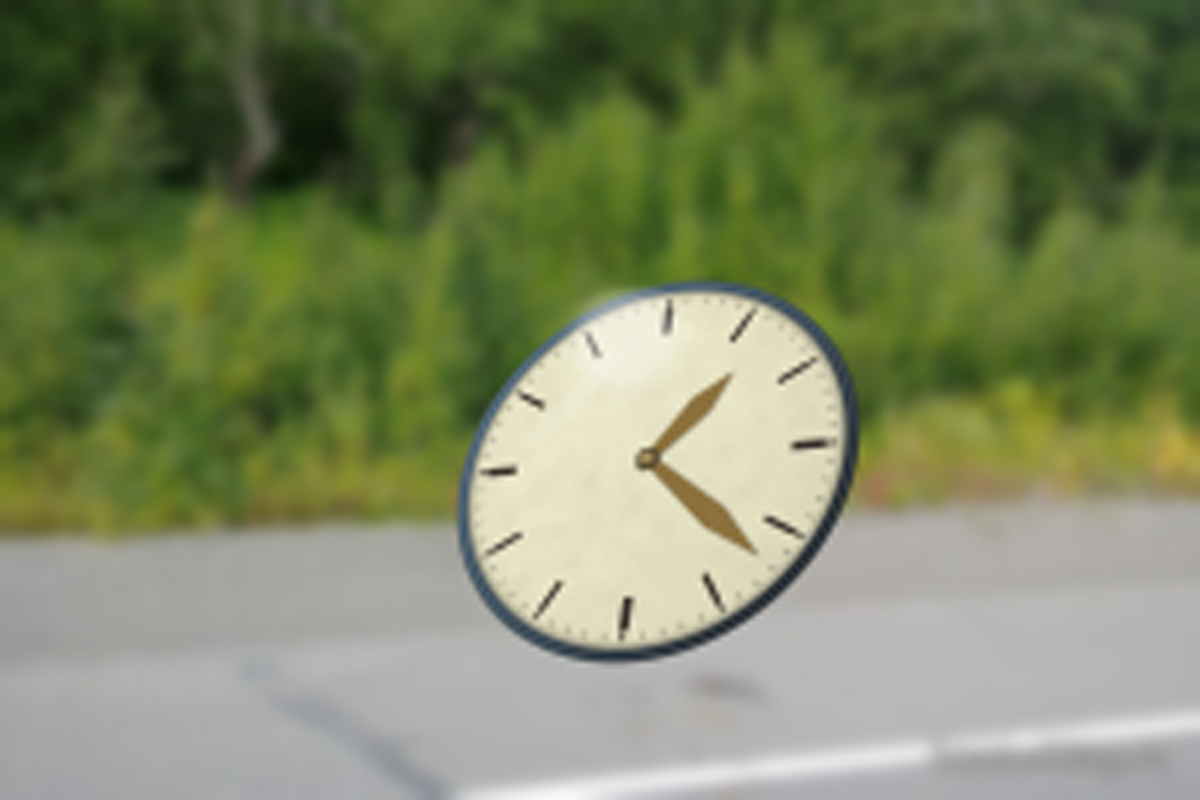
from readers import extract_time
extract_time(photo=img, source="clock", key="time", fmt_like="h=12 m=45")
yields h=1 m=22
